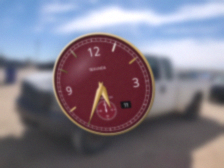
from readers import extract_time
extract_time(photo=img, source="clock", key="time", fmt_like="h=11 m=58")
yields h=5 m=35
